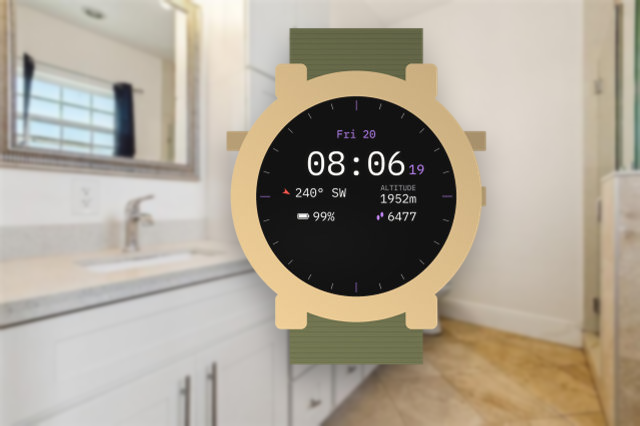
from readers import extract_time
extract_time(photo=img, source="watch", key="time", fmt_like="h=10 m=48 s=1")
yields h=8 m=6 s=19
